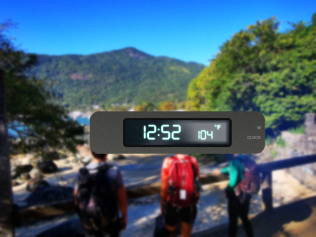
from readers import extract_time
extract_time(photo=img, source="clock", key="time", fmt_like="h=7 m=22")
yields h=12 m=52
